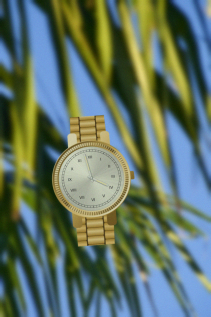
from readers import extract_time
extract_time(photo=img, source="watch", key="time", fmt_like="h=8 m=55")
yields h=3 m=58
